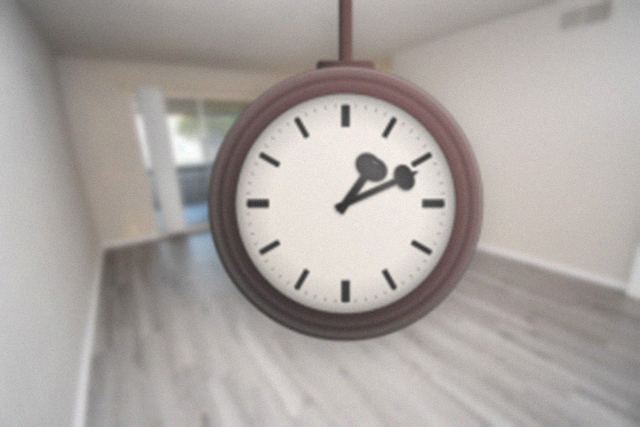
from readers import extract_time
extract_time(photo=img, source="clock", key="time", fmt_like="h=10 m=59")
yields h=1 m=11
